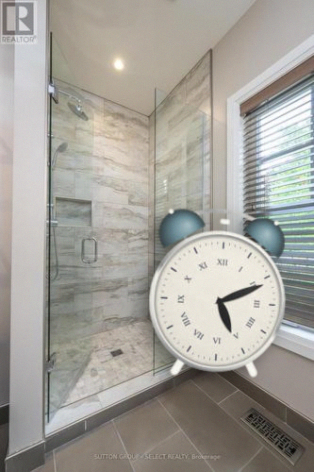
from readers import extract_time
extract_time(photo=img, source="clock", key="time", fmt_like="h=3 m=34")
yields h=5 m=11
